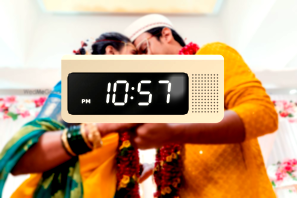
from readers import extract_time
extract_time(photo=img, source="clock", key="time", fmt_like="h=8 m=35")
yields h=10 m=57
